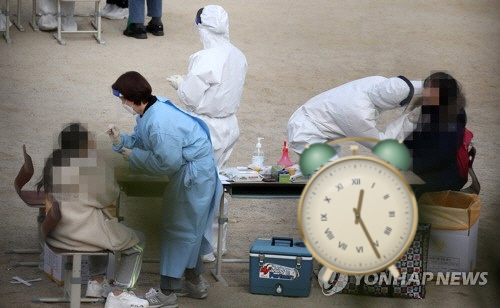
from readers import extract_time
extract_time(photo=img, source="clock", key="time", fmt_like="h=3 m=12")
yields h=12 m=26
